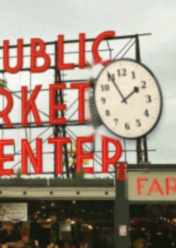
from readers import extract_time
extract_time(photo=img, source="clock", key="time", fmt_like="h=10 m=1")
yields h=1 m=55
